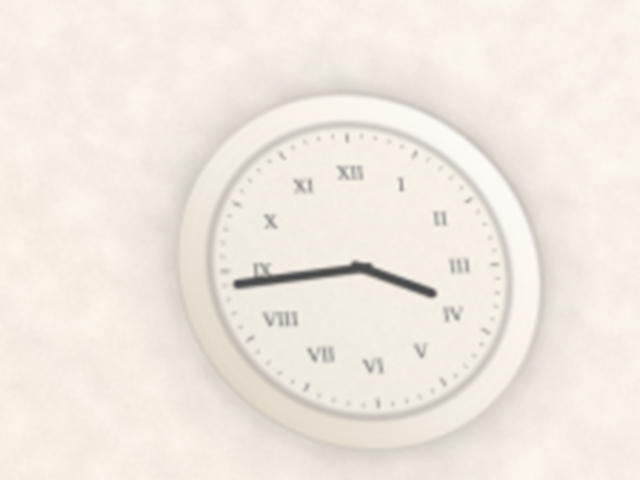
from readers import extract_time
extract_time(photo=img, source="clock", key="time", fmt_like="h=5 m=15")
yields h=3 m=44
